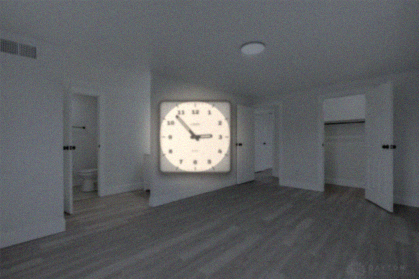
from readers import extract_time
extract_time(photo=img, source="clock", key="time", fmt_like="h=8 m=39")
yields h=2 m=53
